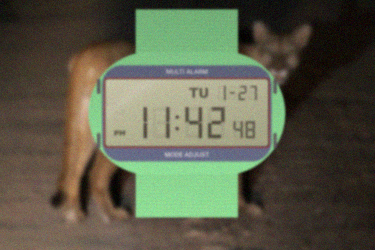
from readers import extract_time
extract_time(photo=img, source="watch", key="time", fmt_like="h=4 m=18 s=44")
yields h=11 m=42 s=48
